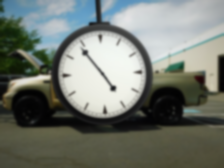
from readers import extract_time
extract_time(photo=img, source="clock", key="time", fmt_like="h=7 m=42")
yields h=4 m=54
